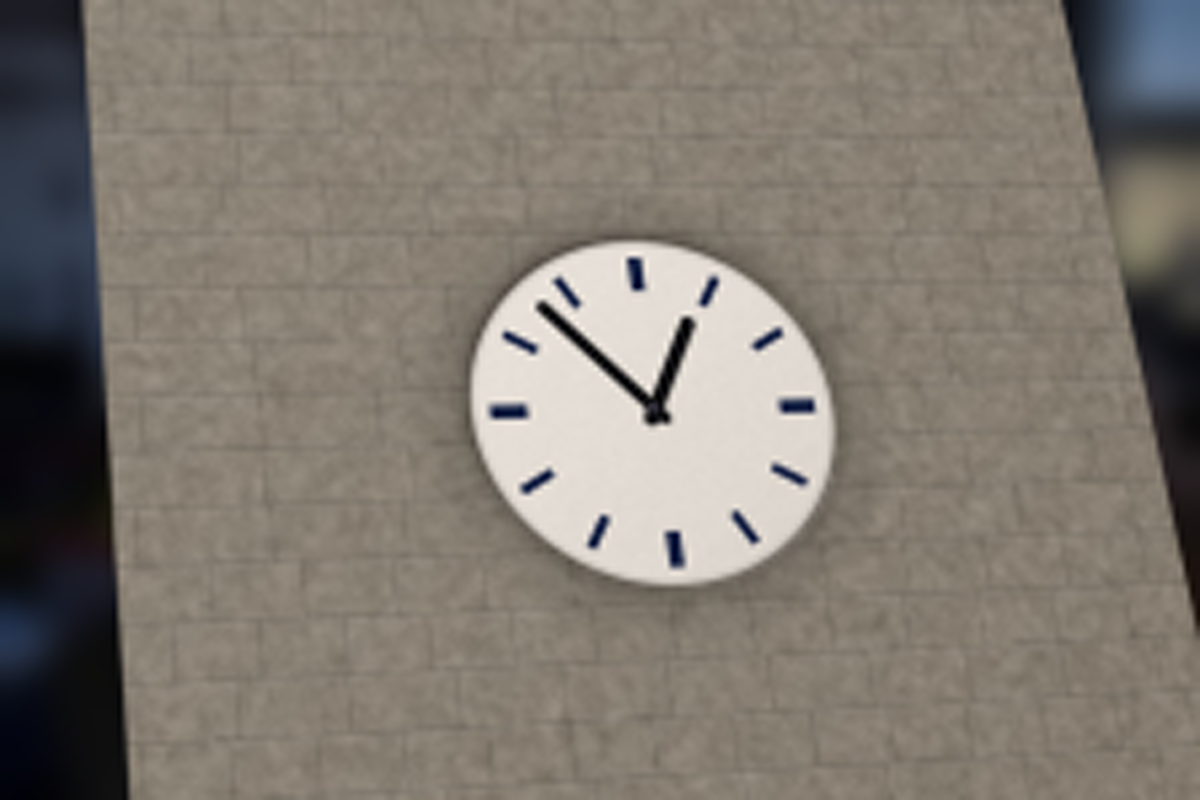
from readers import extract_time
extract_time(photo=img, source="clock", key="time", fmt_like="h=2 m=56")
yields h=12 m=53
